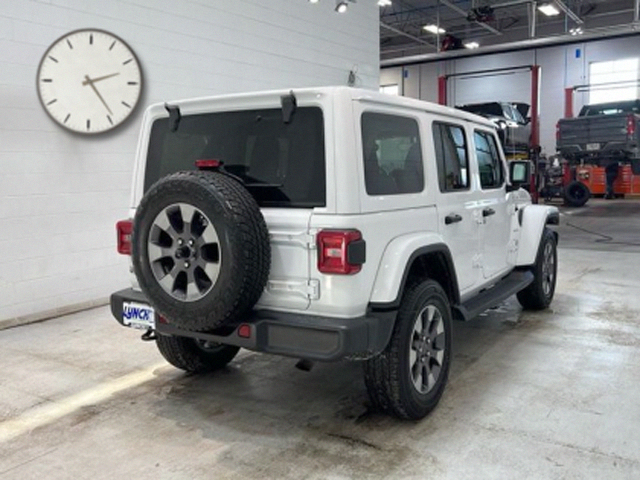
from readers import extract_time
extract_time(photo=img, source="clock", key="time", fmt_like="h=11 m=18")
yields h=2 m=24
